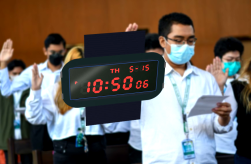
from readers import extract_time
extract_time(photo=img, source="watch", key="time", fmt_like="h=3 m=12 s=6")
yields h=10 m=50 s=6
